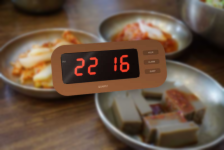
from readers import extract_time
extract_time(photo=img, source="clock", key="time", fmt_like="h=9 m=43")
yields h=22 m=16
